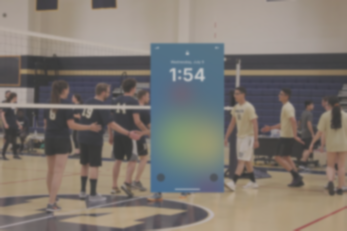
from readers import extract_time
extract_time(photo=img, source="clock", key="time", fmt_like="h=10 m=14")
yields h=1 m=54
